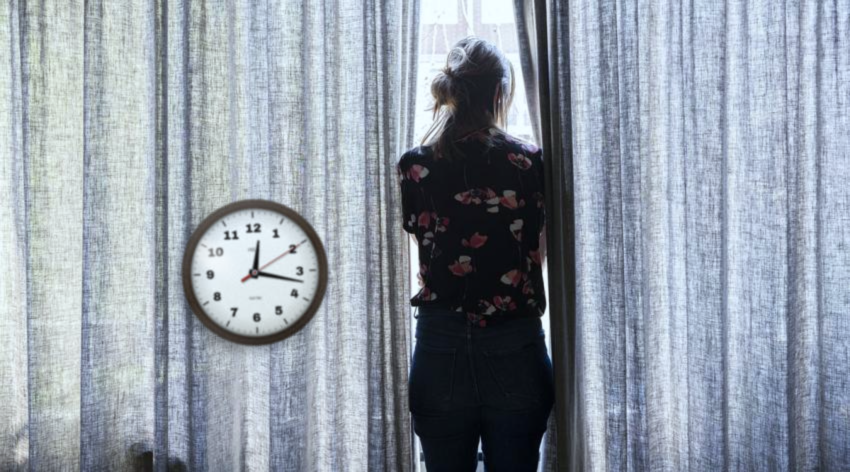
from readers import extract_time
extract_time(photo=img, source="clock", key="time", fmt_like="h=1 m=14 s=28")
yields h=12 m=17 s=10
